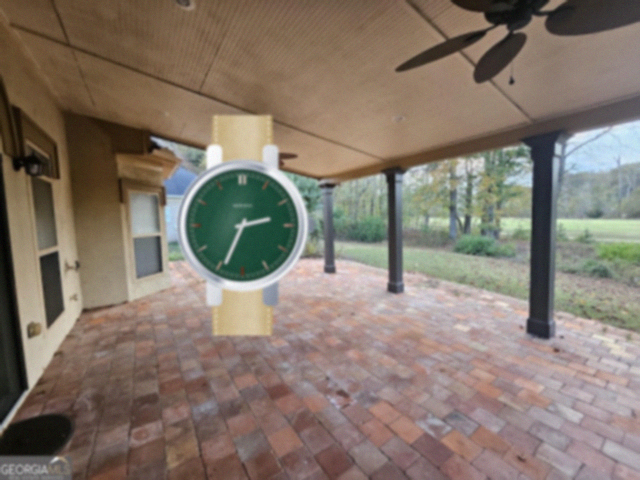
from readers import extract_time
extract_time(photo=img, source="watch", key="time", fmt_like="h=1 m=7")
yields h=2 m=34
